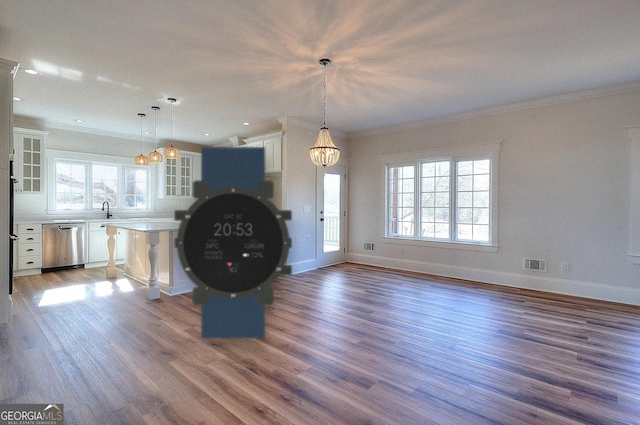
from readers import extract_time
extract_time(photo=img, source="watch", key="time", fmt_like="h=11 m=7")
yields h=20 m=53
